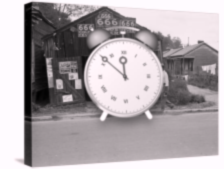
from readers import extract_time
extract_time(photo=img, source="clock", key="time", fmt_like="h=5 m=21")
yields h=11 m=52
